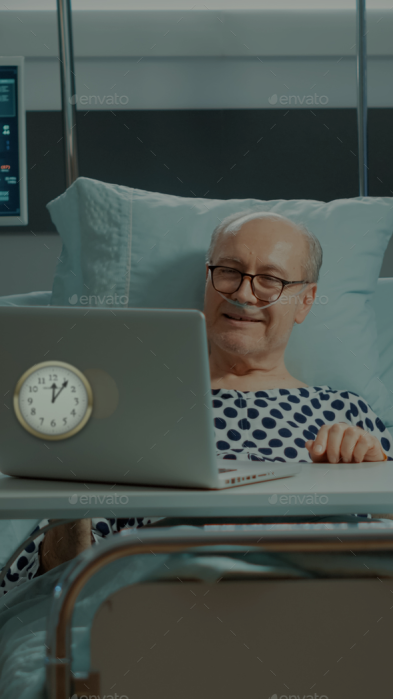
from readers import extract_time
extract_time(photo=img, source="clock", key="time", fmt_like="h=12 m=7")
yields h=12 m=6
